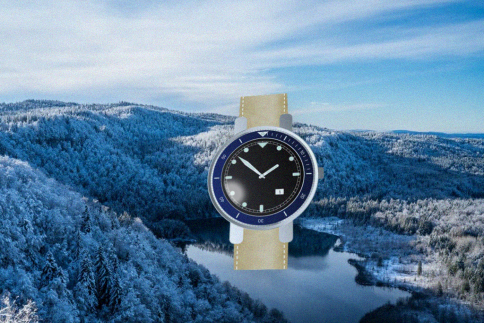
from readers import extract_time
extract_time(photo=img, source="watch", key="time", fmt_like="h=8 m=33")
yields h=1 m=52
